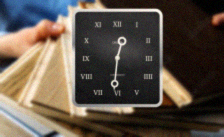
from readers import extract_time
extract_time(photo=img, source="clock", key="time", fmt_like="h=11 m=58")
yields h=12 m=31
